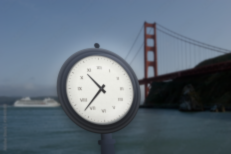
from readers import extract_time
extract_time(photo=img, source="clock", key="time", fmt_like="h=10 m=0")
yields h=10 m=37
